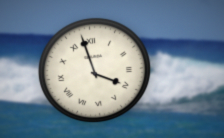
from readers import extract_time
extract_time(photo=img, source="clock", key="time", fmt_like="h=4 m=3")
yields h=3 m=58
